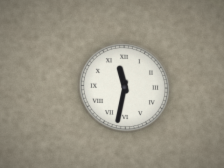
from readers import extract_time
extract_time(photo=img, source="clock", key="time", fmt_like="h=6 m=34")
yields h=11 m=32
